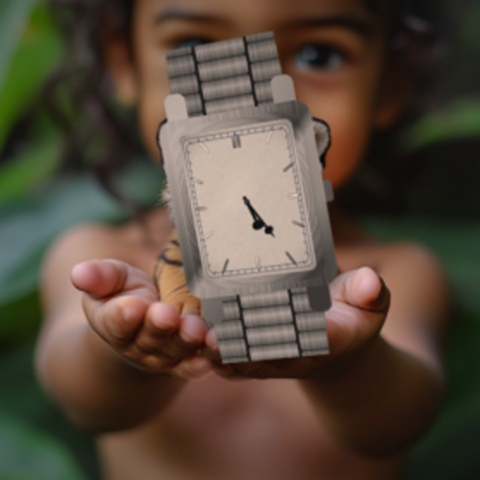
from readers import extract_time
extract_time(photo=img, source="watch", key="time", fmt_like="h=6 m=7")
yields h=5 m=25
